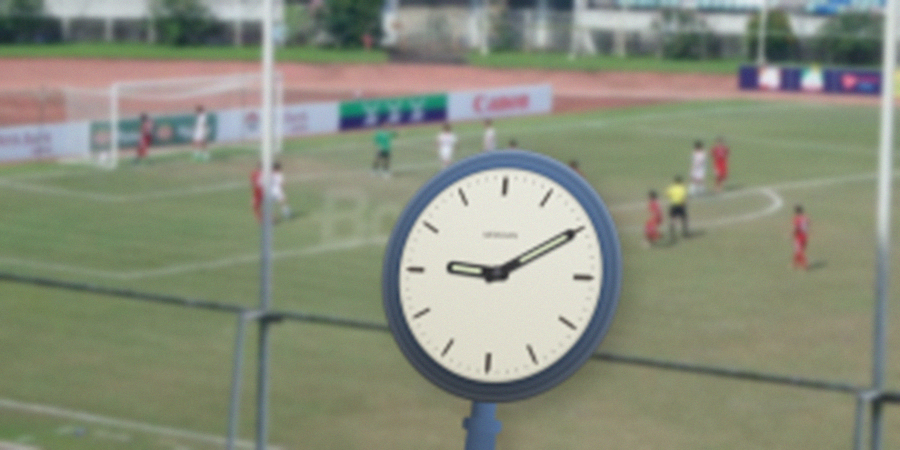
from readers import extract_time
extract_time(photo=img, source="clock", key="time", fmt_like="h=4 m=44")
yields h=9 m=10
